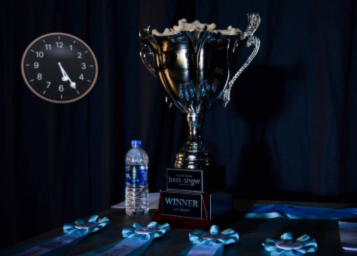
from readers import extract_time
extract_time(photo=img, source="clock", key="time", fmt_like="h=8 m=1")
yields h=5 m=25
